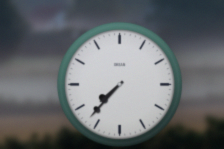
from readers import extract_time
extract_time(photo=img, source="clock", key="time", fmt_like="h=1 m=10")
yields h=7 m=37
